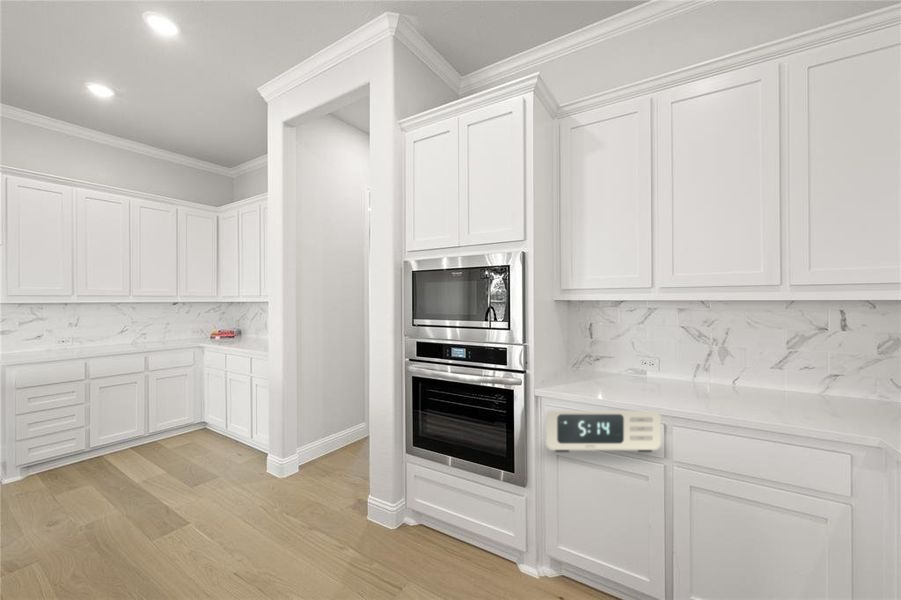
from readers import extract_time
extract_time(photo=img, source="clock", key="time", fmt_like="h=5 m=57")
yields h=5 m=14
